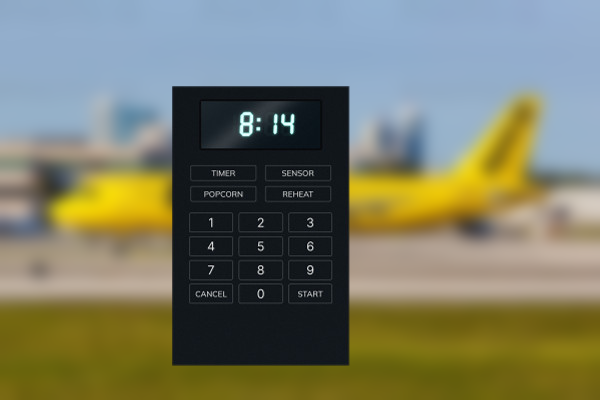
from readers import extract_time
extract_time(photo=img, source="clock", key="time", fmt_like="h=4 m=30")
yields h=8 m=14
